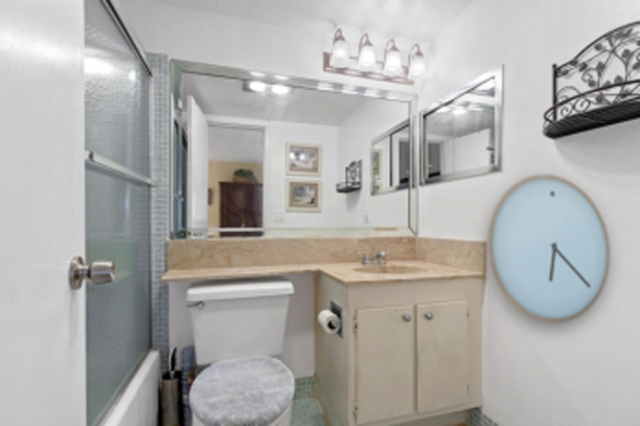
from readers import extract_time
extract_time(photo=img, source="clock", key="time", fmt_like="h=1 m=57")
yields h=6 m=22
